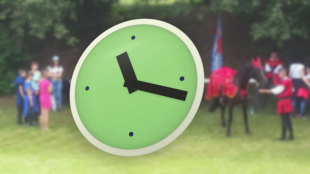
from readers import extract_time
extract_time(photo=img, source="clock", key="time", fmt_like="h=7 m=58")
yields h=11 m=18
